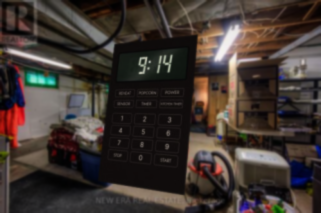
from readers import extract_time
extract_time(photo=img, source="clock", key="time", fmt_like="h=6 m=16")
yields h=9 m=14
